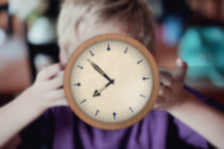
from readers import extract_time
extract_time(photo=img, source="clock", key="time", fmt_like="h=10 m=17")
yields h=7 m=53
